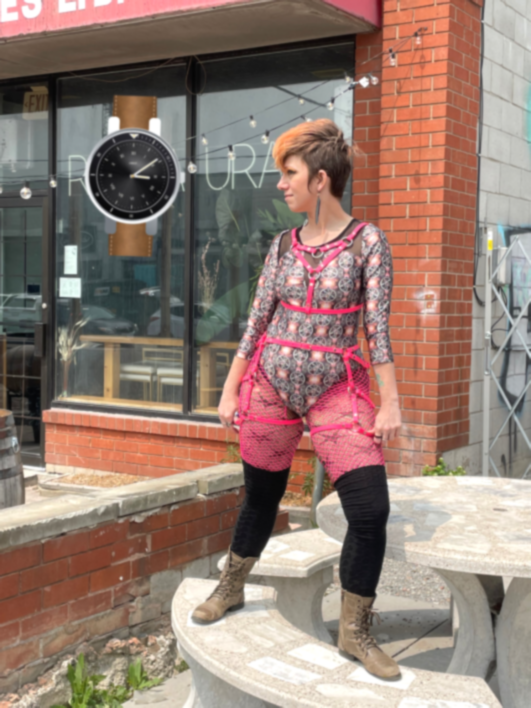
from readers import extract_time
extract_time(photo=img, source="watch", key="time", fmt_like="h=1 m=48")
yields h=3 m=9
